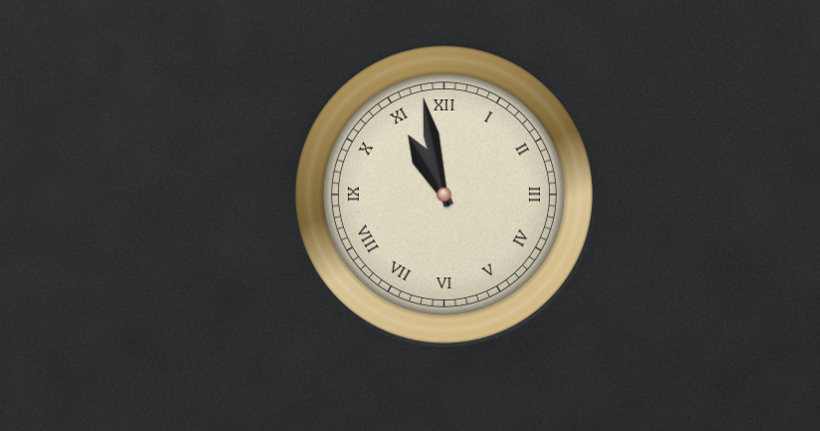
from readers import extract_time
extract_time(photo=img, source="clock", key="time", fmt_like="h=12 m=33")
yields h=10 m=58
